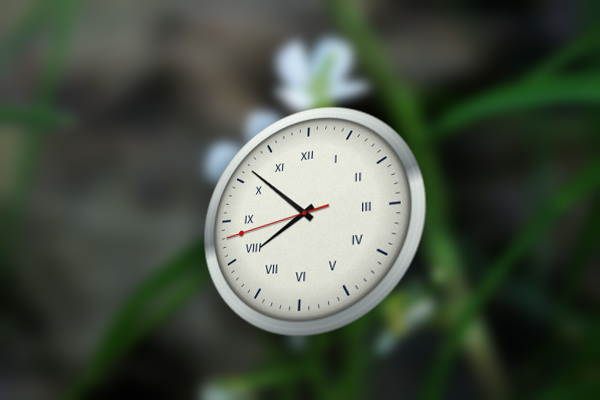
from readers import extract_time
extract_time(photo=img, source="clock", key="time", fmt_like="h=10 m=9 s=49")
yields h=7 m=51 s=43
